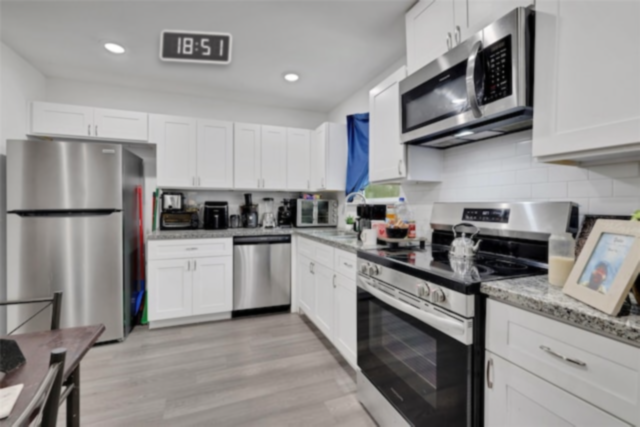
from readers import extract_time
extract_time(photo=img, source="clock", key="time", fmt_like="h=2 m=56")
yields h=18 m=51
